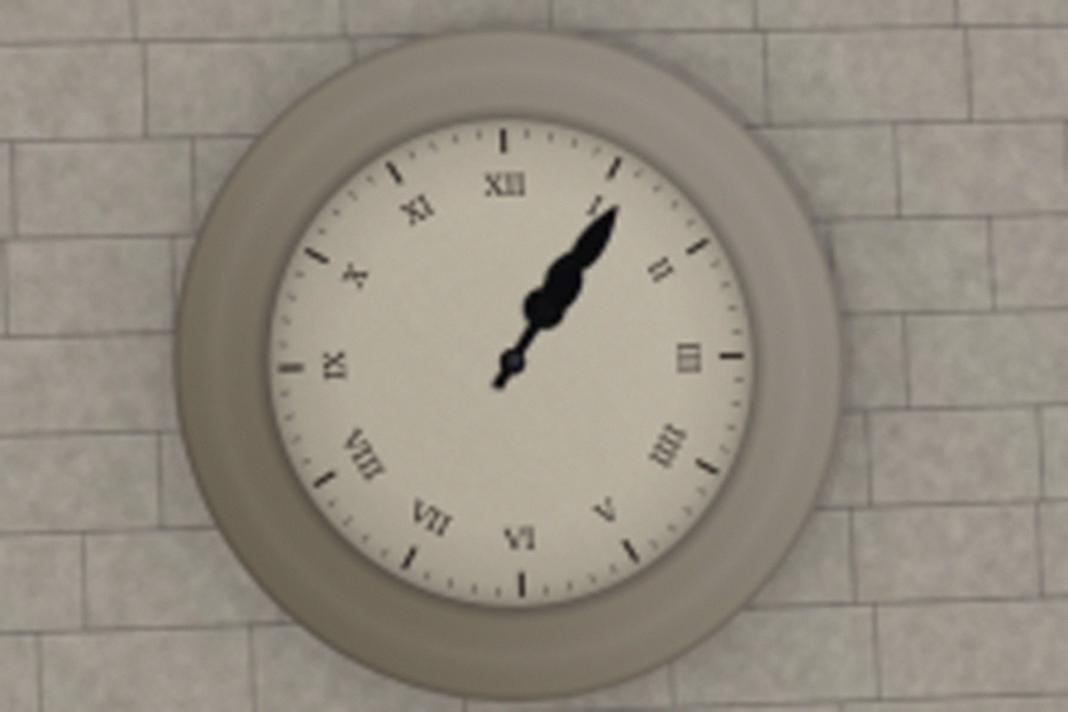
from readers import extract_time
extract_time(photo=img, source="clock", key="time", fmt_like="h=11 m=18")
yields h=1 m=6
